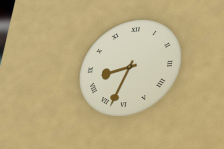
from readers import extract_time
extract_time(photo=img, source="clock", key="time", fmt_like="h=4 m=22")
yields h=8 m=33
